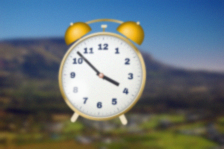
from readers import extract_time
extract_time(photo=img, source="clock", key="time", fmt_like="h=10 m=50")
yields h=3 m=52
